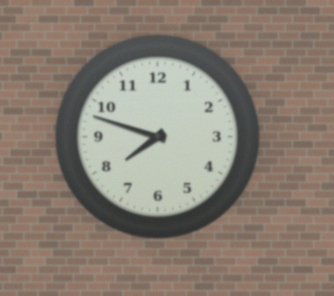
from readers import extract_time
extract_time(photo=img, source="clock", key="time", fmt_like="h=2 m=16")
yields h=7 m=48
